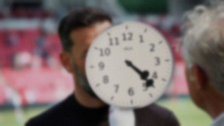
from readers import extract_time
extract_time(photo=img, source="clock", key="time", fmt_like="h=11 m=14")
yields h=4 m=23
